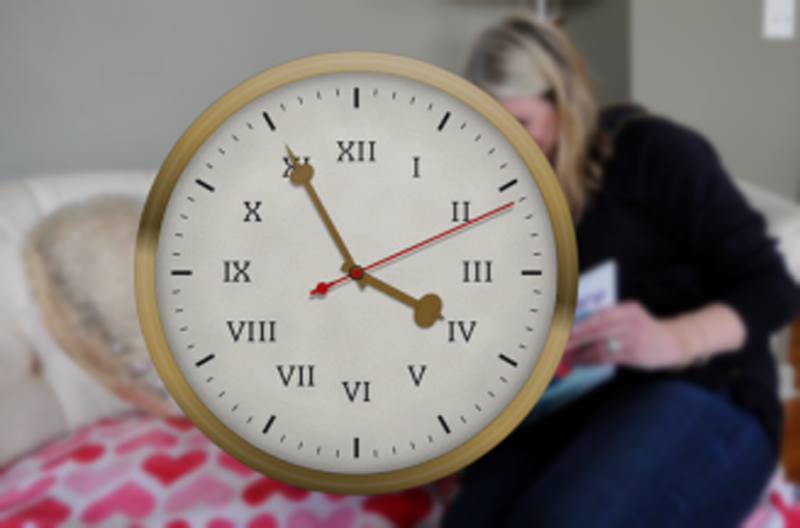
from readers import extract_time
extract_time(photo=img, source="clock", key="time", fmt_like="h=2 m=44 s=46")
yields h=3 m=55 s=11
